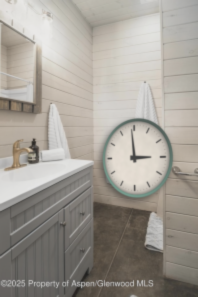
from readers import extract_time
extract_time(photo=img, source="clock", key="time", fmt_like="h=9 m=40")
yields h=2 m=59
